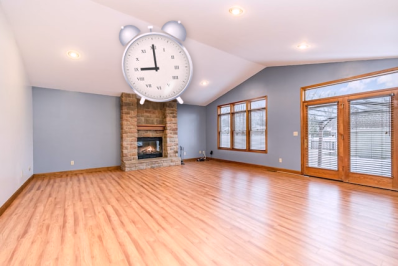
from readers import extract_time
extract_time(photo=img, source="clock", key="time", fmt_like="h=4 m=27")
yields h=9 m=0
